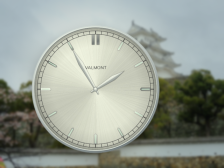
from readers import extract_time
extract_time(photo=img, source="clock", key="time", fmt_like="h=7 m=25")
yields h=1 m=55
